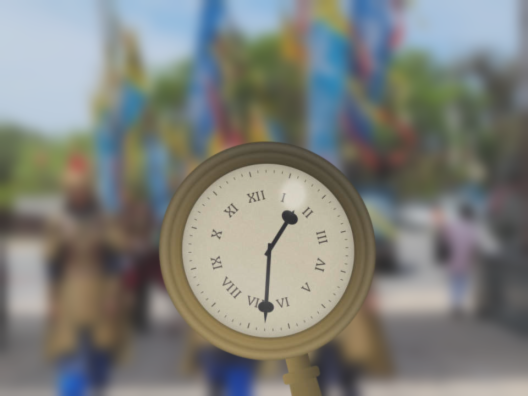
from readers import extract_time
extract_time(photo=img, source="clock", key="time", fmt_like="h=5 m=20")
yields h=1 m=33
